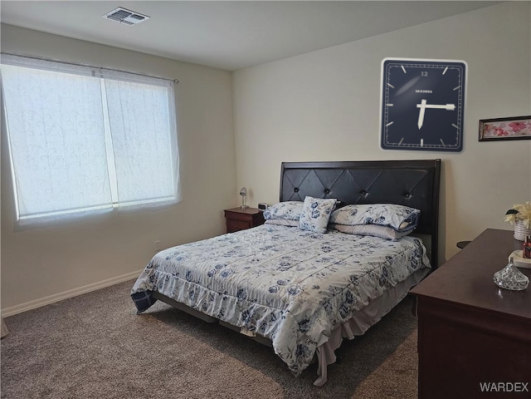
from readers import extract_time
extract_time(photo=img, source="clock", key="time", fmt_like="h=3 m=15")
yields h=6 m=15
